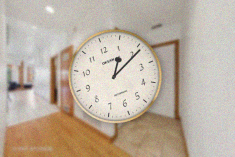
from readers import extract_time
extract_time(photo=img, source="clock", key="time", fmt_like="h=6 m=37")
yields h=1 m=11
